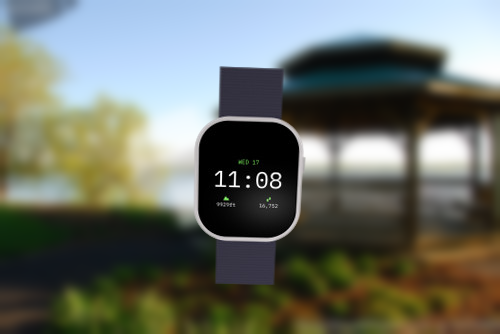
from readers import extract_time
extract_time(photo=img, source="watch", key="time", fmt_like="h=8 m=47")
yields h=11 m=8
